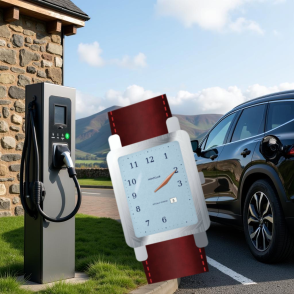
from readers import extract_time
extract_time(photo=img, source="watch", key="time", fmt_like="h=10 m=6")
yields h=2 m=10
